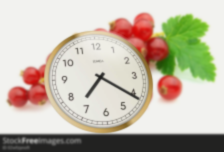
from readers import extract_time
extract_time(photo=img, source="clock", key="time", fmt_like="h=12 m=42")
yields h=7 m=21
